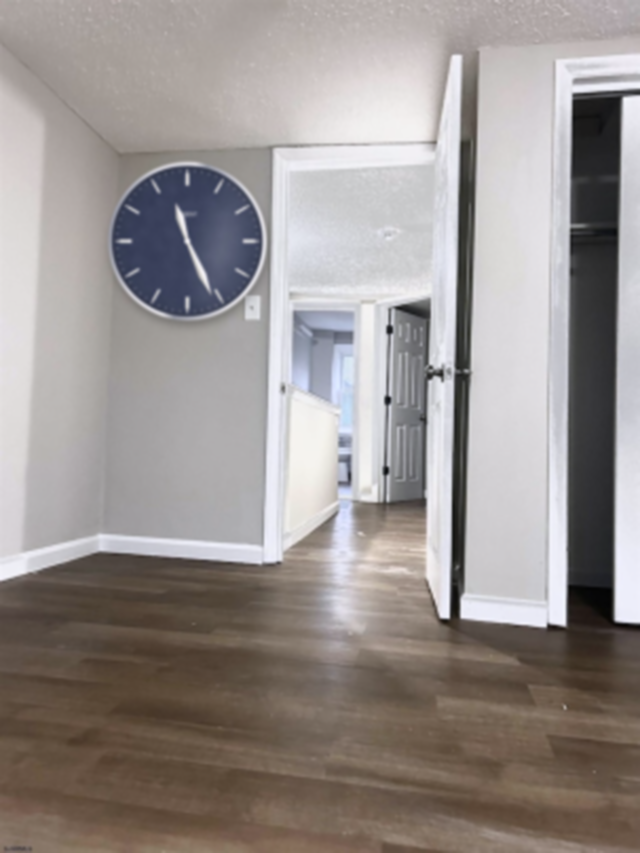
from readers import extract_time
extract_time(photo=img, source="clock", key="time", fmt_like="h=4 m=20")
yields h=11 m=26
